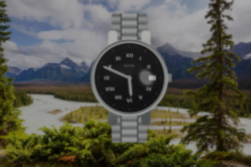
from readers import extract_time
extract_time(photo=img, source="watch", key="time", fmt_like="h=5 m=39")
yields h=5 m=49
